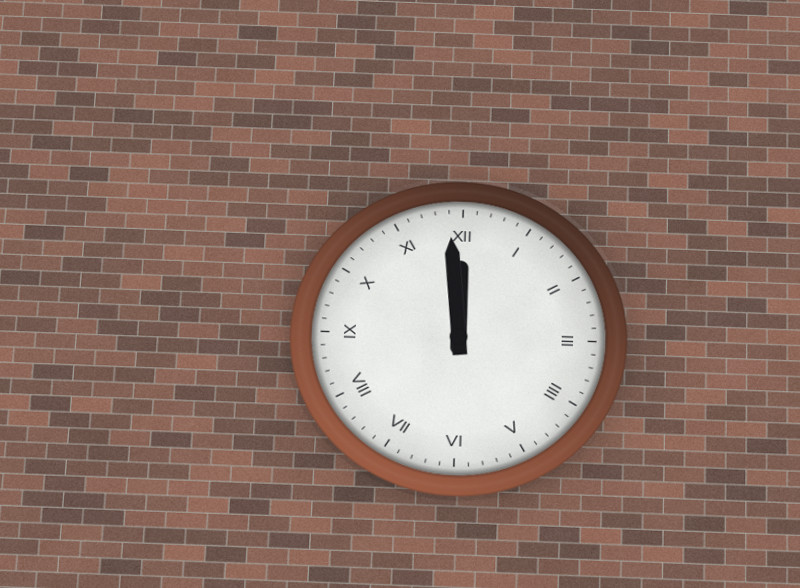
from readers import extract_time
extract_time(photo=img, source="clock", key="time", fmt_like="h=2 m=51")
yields h=11 m=59
